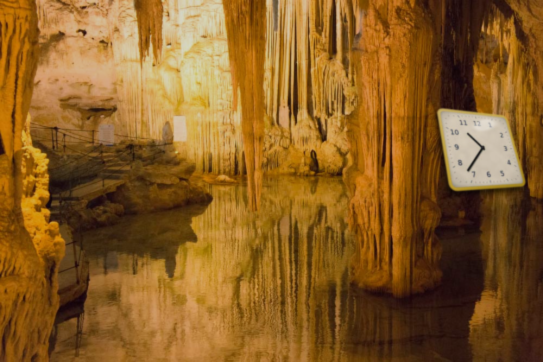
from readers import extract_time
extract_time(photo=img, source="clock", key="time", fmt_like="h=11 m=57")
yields h=10 m=37
